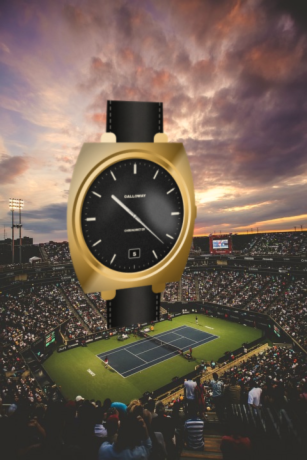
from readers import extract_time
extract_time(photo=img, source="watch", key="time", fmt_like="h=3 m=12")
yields h=10 m=22
